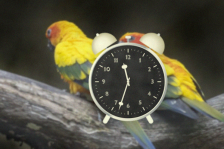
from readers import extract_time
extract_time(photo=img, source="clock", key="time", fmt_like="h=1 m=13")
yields h=11 m=33
